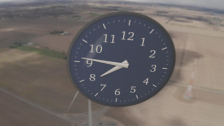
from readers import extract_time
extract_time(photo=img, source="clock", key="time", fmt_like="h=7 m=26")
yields h=7 m=46
